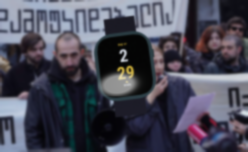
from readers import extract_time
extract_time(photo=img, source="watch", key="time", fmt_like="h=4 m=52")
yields h=2 m=29
